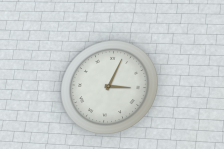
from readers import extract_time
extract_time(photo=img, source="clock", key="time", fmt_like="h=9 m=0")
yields h=3 m=3
